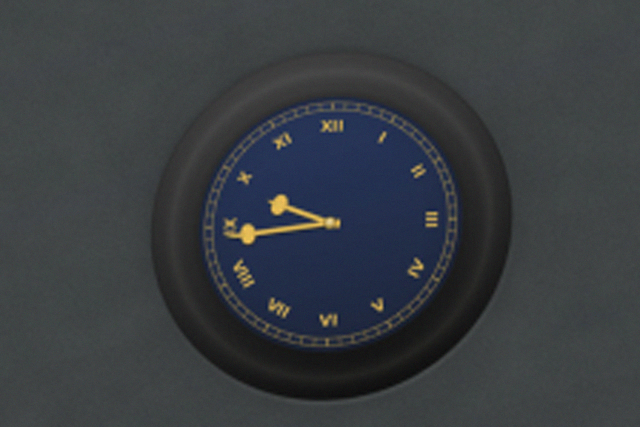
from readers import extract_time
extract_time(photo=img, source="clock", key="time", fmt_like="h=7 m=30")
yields h=9 m=44
